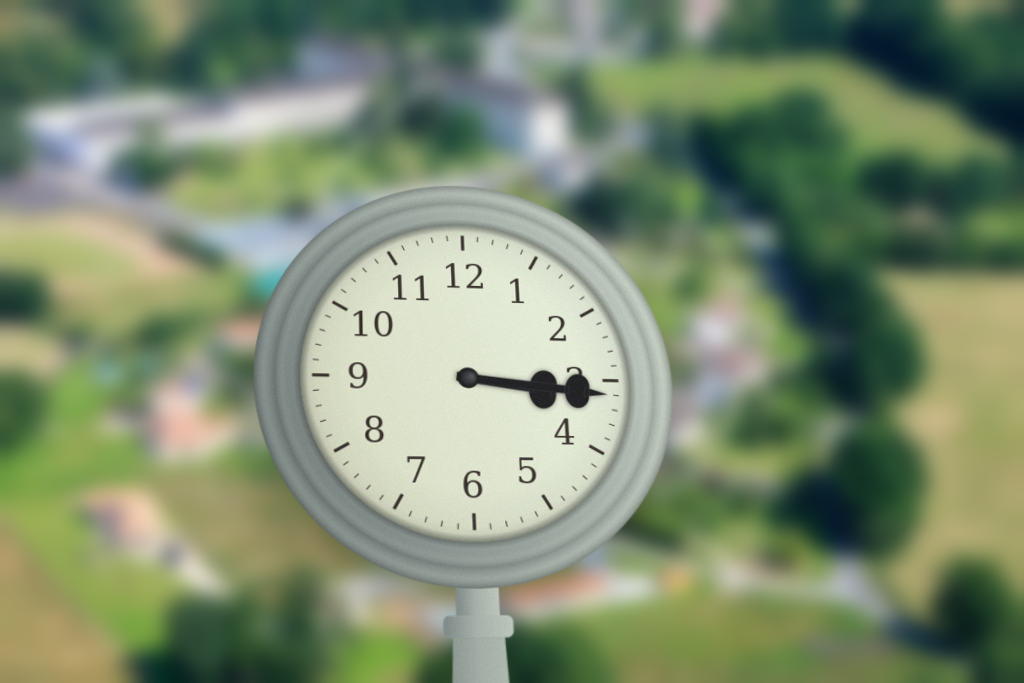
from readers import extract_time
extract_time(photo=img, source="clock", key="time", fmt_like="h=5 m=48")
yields h=3 m=16
